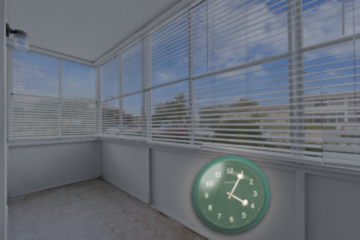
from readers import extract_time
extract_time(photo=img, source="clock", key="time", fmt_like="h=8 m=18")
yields h=4 m=5
